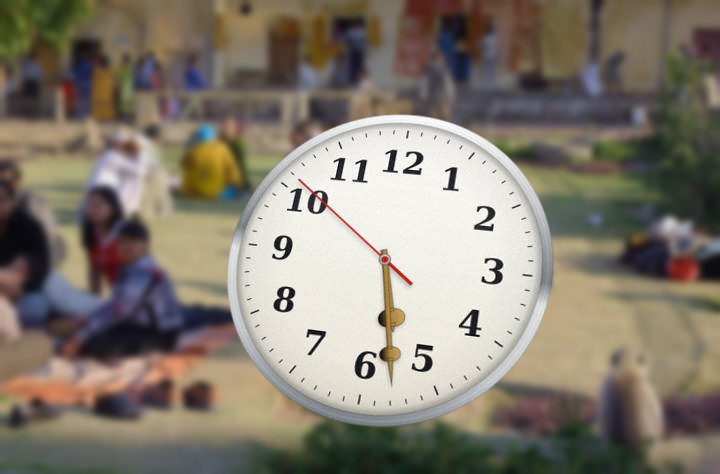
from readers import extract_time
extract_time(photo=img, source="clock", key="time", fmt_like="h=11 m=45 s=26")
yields h=5 m=27 s=51
